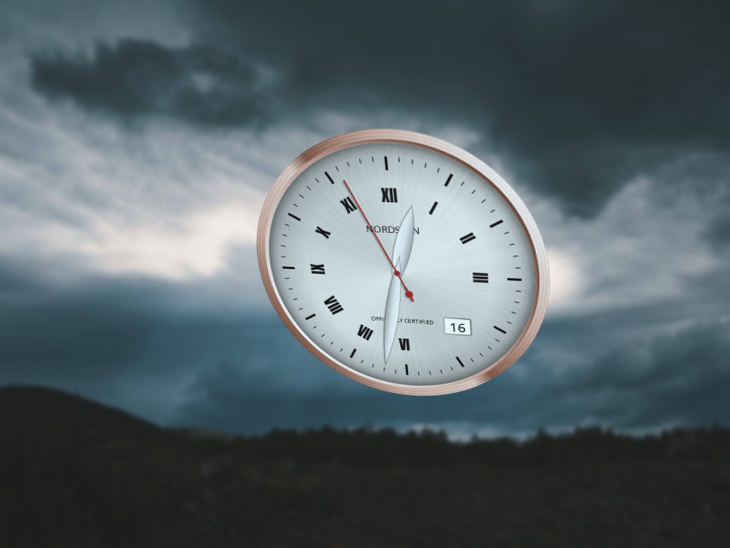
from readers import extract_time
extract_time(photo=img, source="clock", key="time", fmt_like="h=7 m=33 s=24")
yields h=12 m=31 s=56
